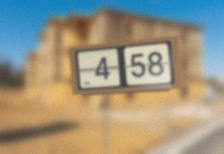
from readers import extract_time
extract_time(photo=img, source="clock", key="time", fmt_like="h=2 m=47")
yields h=4 m=58
